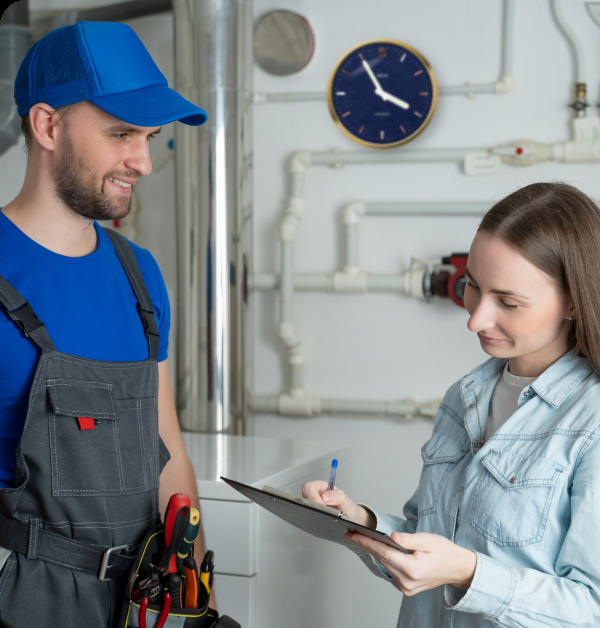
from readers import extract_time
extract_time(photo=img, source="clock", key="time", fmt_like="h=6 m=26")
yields h=3 m=55
